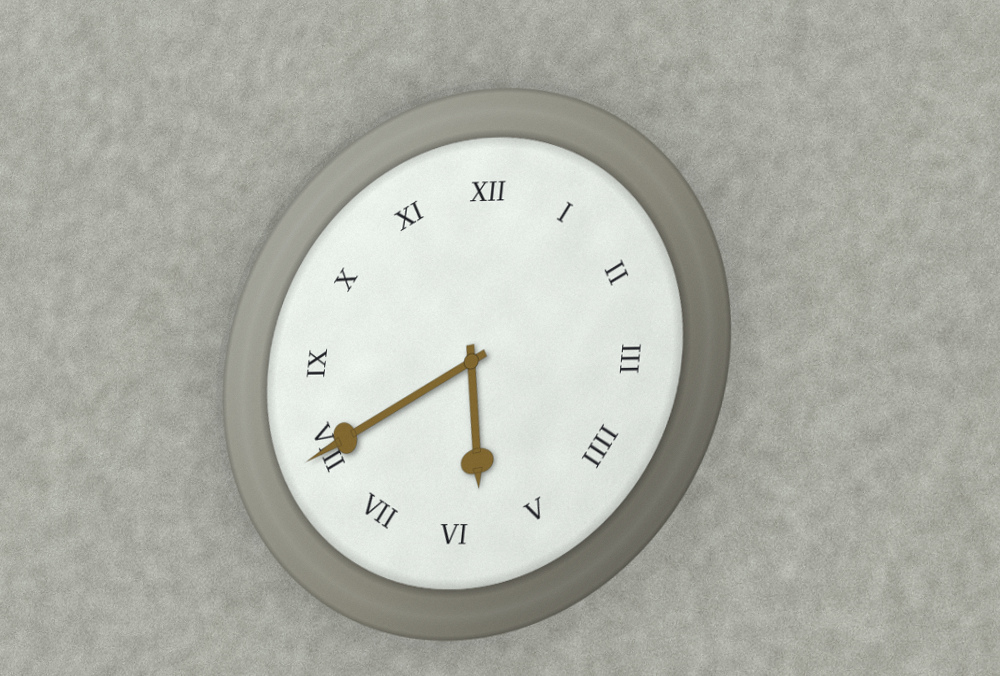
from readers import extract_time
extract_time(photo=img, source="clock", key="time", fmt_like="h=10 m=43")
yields h=5 m=40
